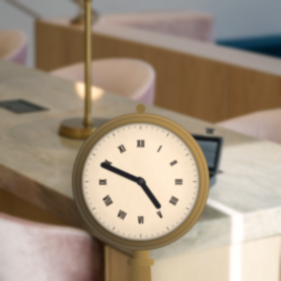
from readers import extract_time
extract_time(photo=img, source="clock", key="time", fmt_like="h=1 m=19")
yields h=4 m=49
